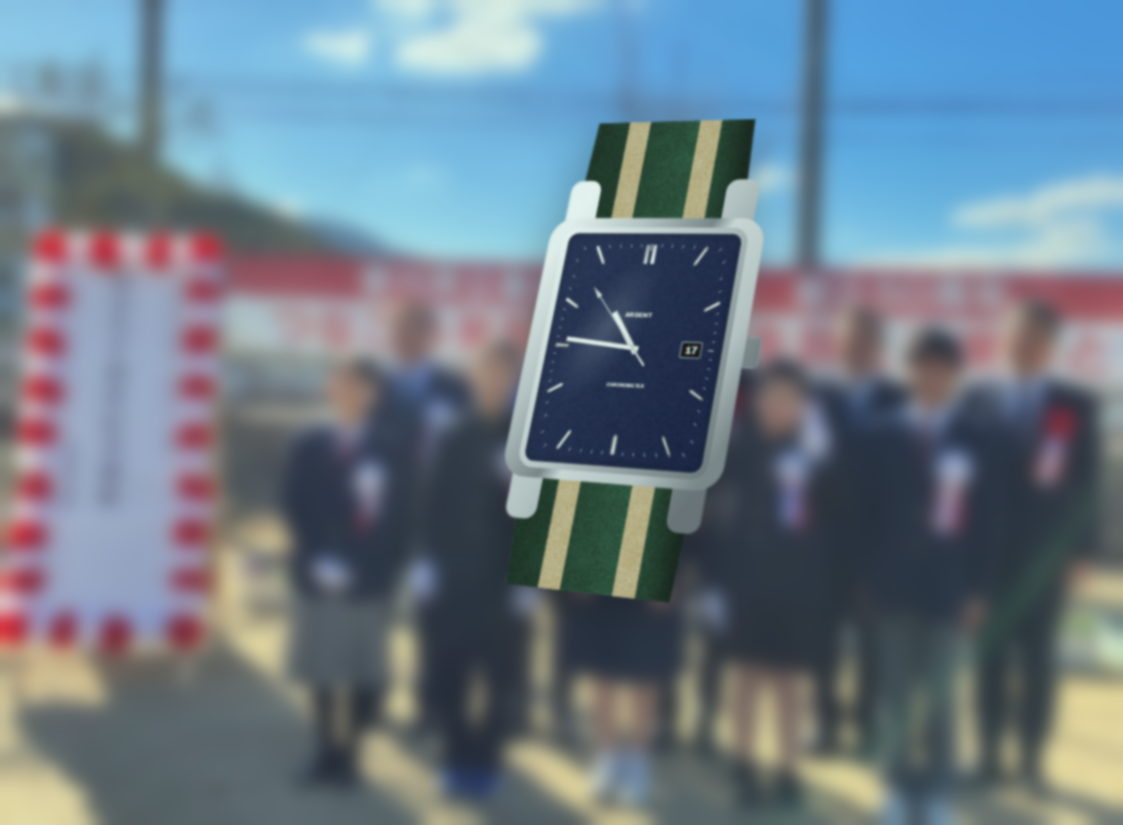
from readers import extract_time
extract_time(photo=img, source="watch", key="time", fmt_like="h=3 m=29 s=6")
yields h=10 m=45 s=53
